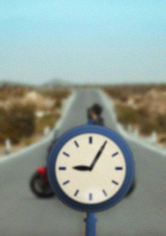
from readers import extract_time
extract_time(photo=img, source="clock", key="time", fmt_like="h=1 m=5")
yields h=9 m=5
